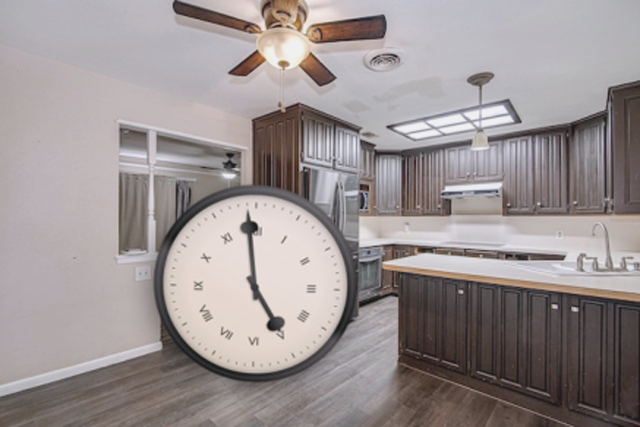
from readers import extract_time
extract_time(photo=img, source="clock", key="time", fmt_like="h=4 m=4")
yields h=4 m=59
